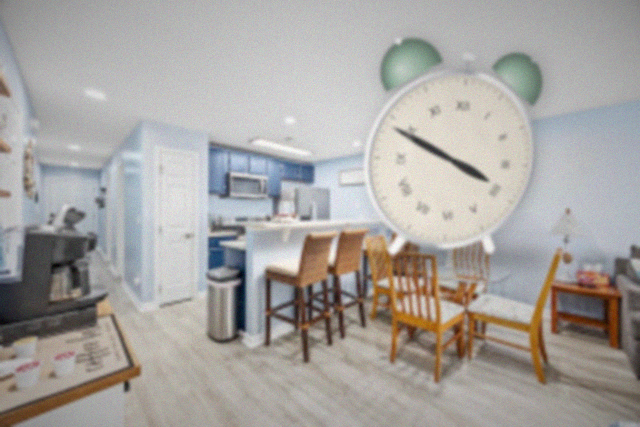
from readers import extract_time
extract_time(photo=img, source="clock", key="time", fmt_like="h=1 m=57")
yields h=3 m=49
